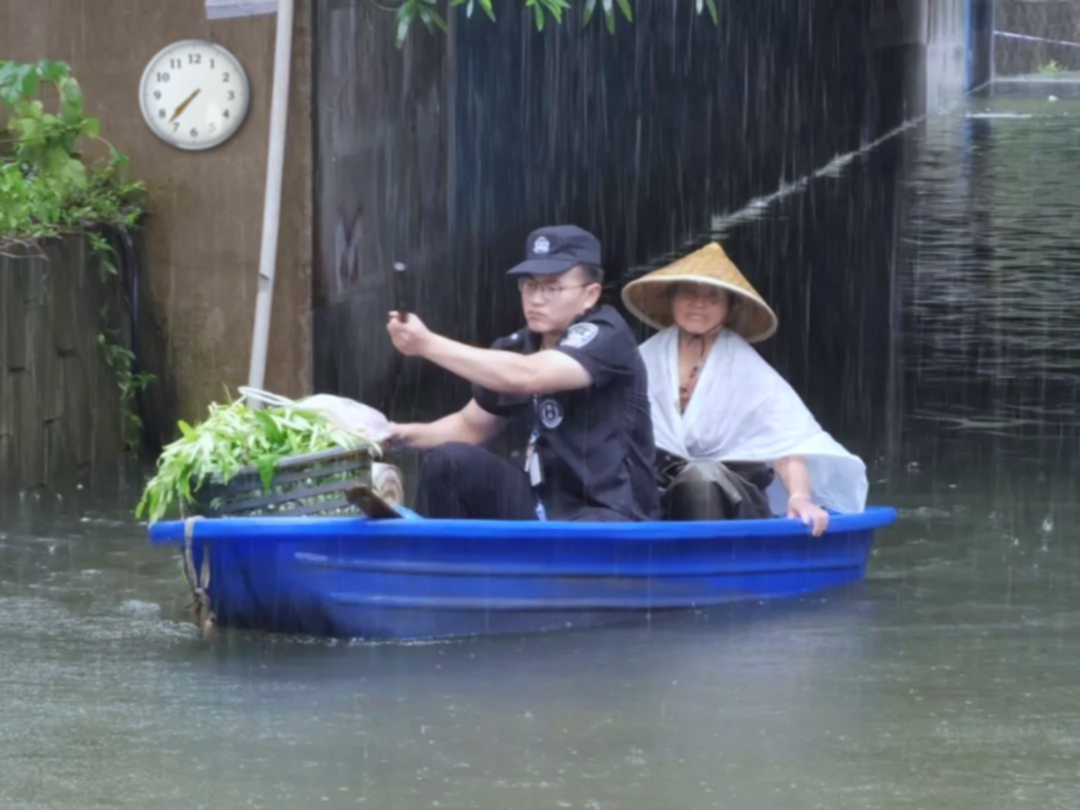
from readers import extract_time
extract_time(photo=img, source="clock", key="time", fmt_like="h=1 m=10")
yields h=7 m=37
